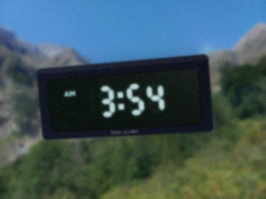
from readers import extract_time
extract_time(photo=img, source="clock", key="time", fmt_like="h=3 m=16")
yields h=3 m=54
